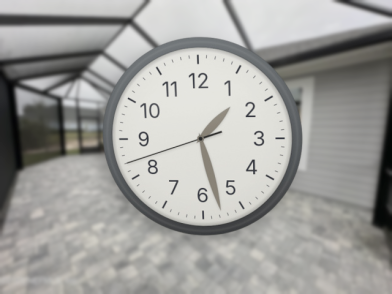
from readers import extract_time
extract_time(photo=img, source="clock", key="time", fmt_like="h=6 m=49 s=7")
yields h=1 m=27 s=42
